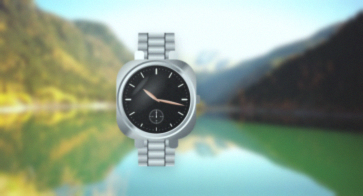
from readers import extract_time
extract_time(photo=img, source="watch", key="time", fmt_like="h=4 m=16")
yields h=10 m=17
